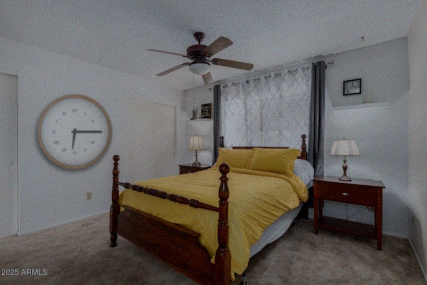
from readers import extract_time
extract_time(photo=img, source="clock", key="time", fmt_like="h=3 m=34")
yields h=6 m=15
